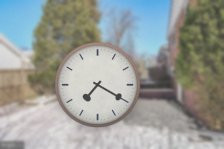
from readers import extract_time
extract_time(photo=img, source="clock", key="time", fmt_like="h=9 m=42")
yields h=7 m=20
